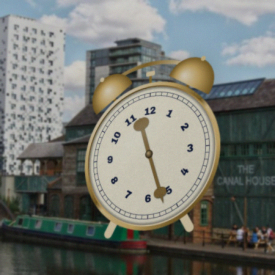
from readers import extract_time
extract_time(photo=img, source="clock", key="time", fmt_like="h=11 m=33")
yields h=11 m=27
